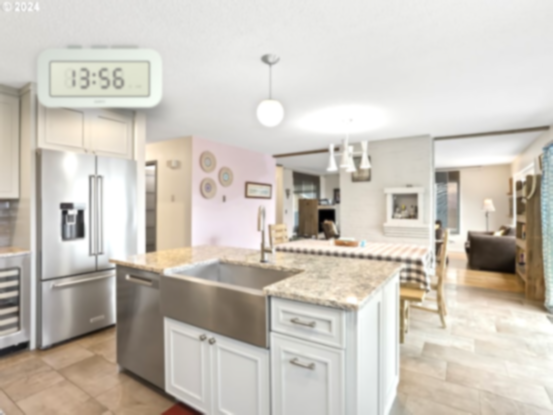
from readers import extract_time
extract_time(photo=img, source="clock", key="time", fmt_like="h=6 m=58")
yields h=13 m=56
